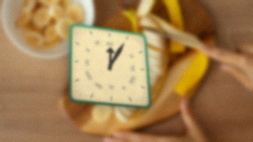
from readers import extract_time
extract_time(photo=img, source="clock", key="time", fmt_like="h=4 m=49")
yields h=12 m=5
